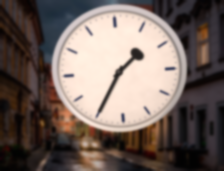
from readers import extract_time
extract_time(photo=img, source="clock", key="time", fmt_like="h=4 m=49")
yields h=1 m=35
